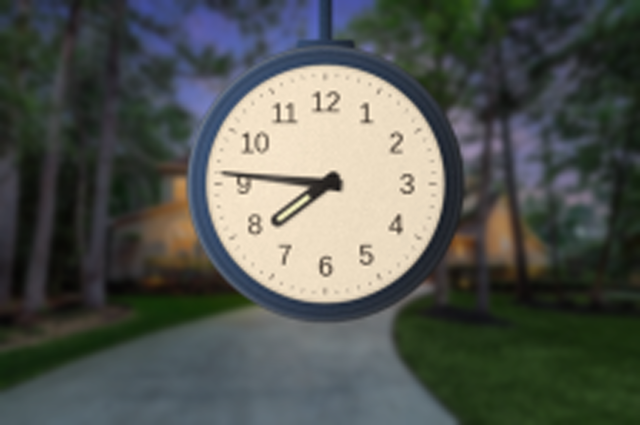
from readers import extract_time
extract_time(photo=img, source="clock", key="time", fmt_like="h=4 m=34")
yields h=7 m=46
